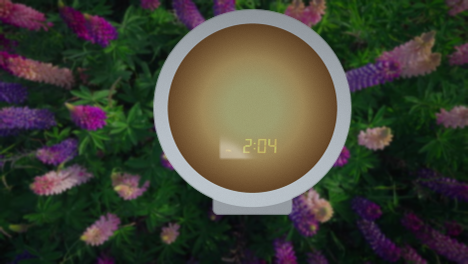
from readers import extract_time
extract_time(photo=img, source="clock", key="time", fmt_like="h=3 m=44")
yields h=2 m=4
